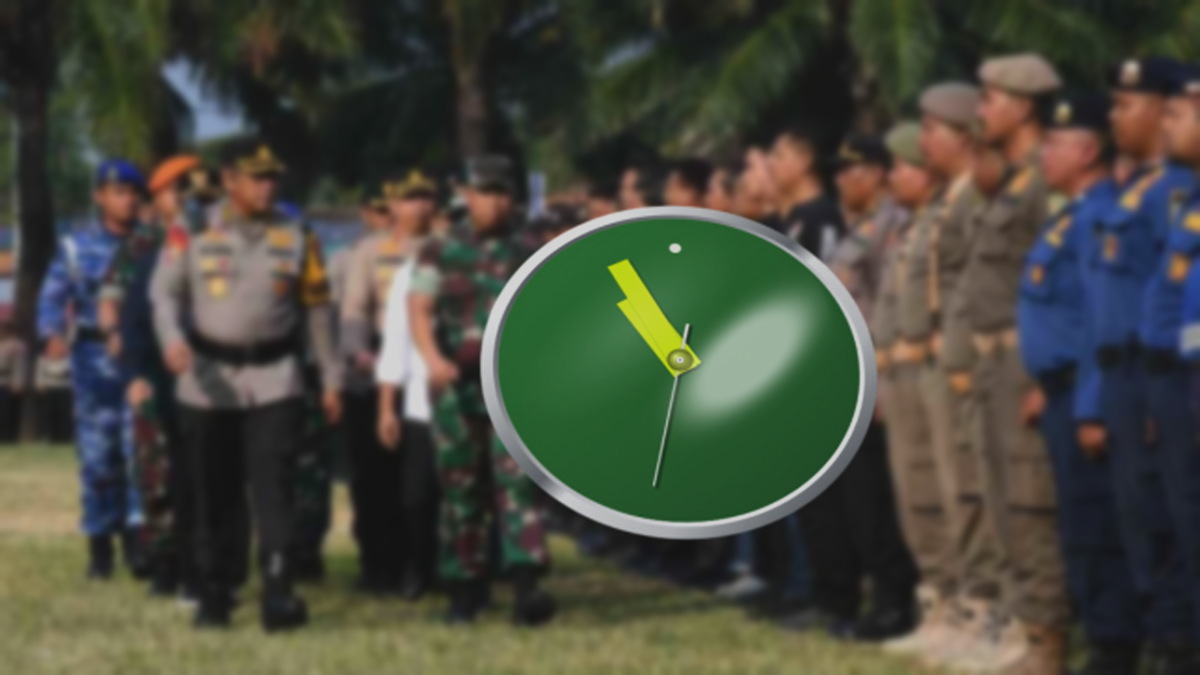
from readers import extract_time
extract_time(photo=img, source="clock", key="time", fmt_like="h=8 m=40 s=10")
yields h=10 m=55 s=32
